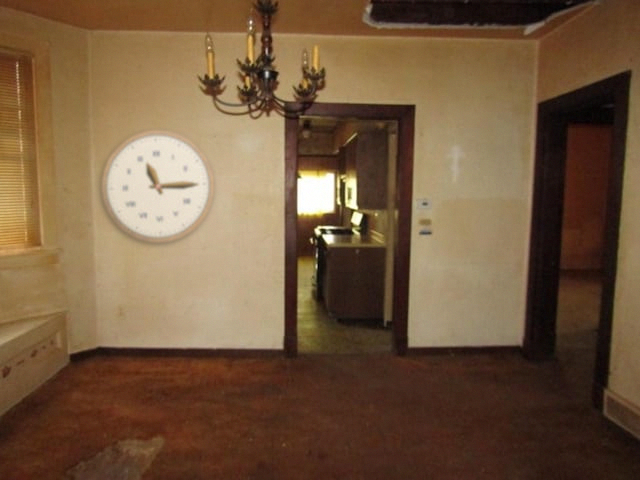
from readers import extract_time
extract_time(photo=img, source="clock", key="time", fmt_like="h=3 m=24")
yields h=11 m=15
